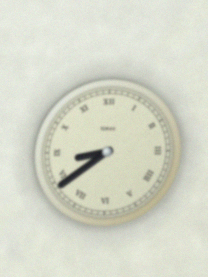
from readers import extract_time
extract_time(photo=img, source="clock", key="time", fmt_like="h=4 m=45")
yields h=8 m=39
